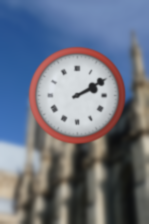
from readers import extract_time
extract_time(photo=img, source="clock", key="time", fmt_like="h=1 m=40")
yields h=2 m=10
